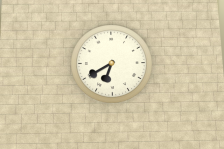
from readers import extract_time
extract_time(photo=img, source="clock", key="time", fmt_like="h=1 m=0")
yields h=6 m=40
